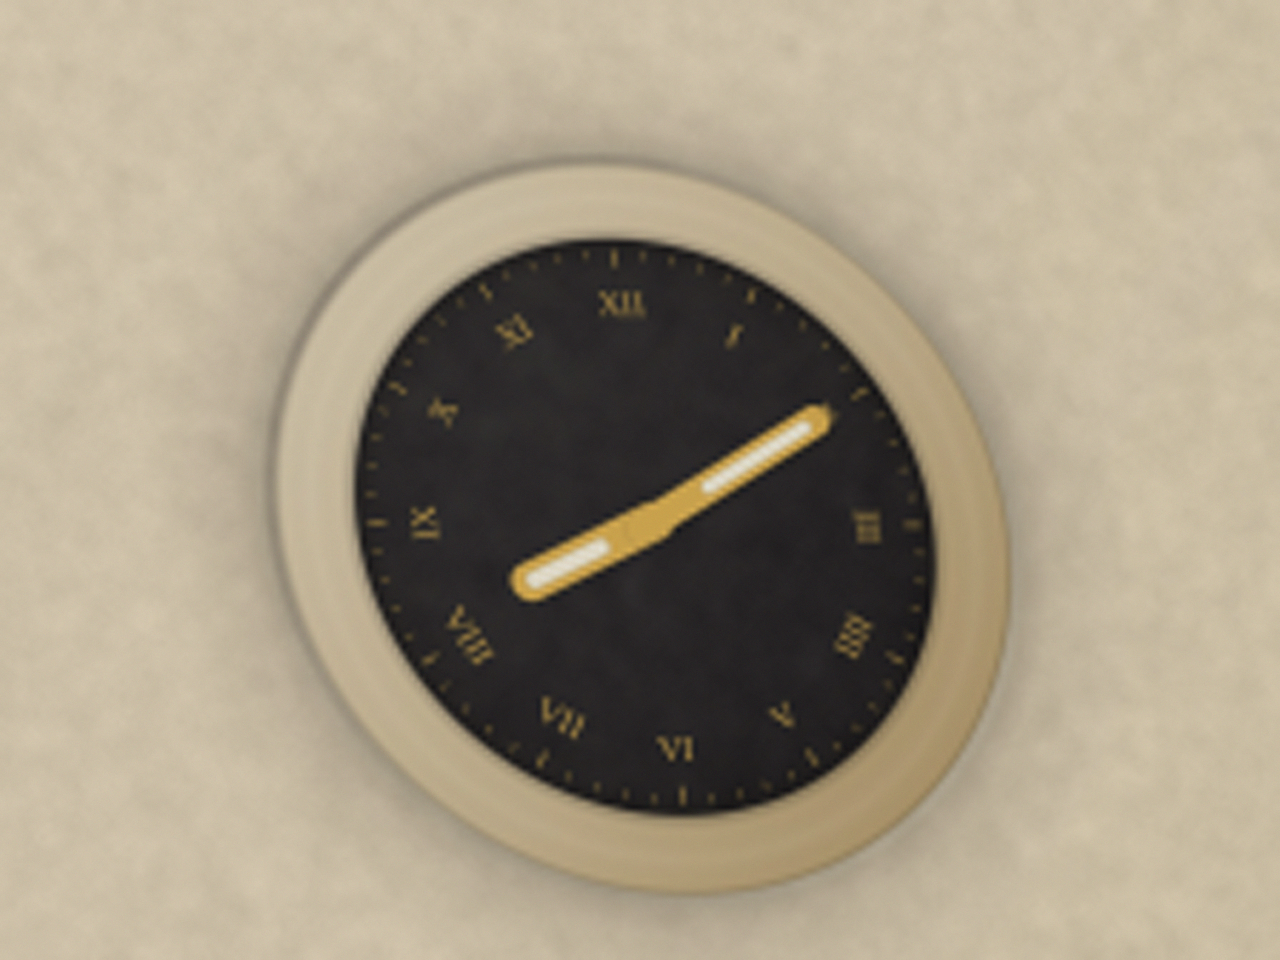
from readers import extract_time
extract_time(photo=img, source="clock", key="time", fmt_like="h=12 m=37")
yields h=8 m=10
